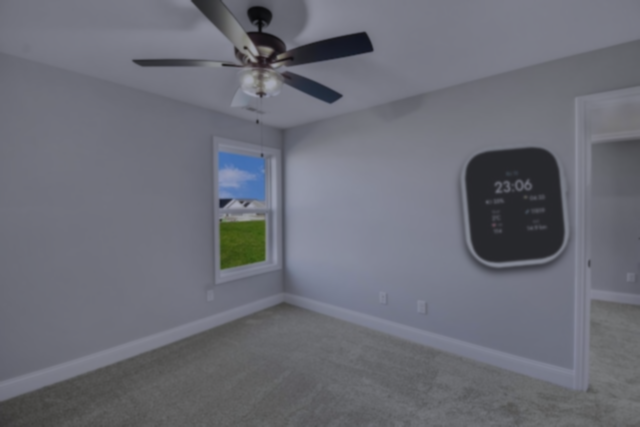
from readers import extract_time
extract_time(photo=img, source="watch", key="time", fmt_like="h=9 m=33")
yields h=23 m=6
